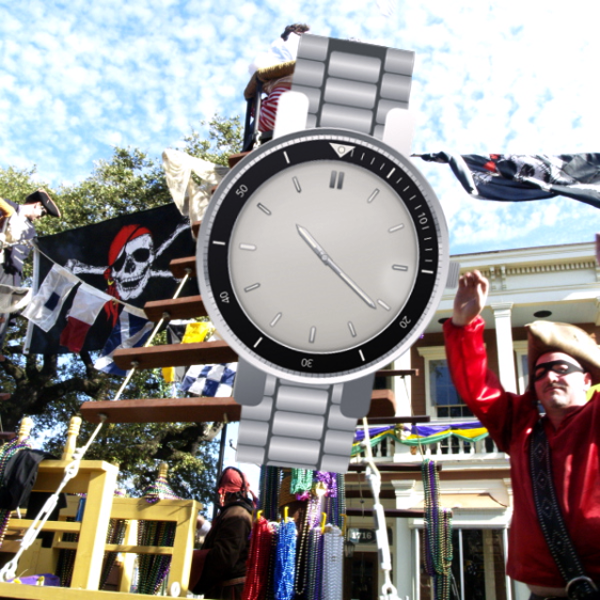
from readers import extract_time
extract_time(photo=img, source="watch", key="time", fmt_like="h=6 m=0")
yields h=10 m=21
